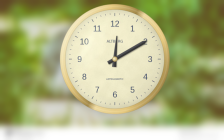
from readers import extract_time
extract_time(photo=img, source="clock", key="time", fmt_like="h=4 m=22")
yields h=12 m=10
